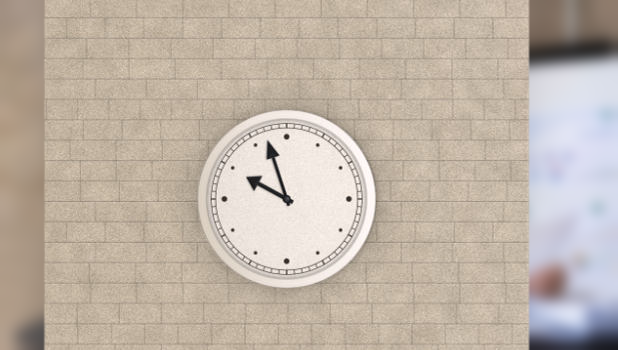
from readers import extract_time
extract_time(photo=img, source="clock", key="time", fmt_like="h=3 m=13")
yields h=9 m=57
